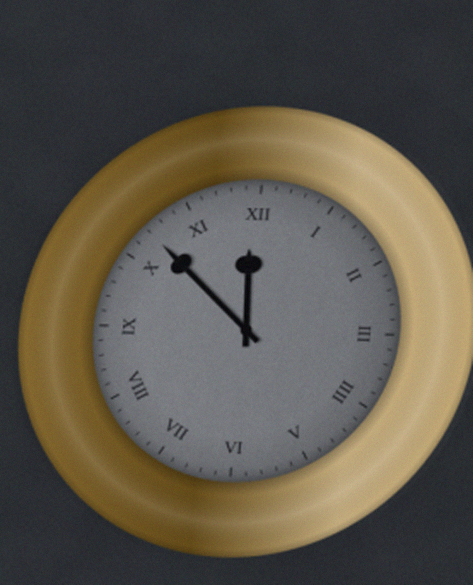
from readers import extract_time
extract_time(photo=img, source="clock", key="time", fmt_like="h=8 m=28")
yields h=11 m=52
